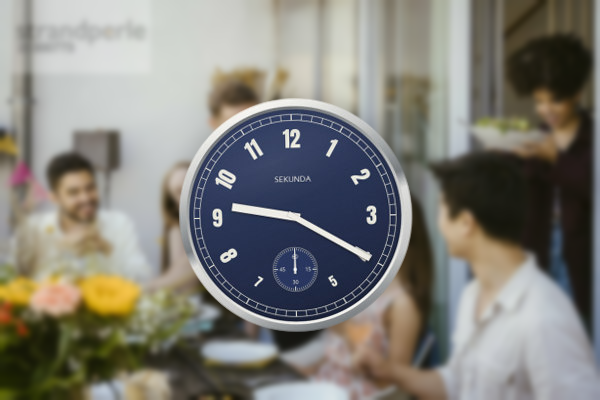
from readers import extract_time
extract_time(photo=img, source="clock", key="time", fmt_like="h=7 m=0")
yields h=9 m=20
